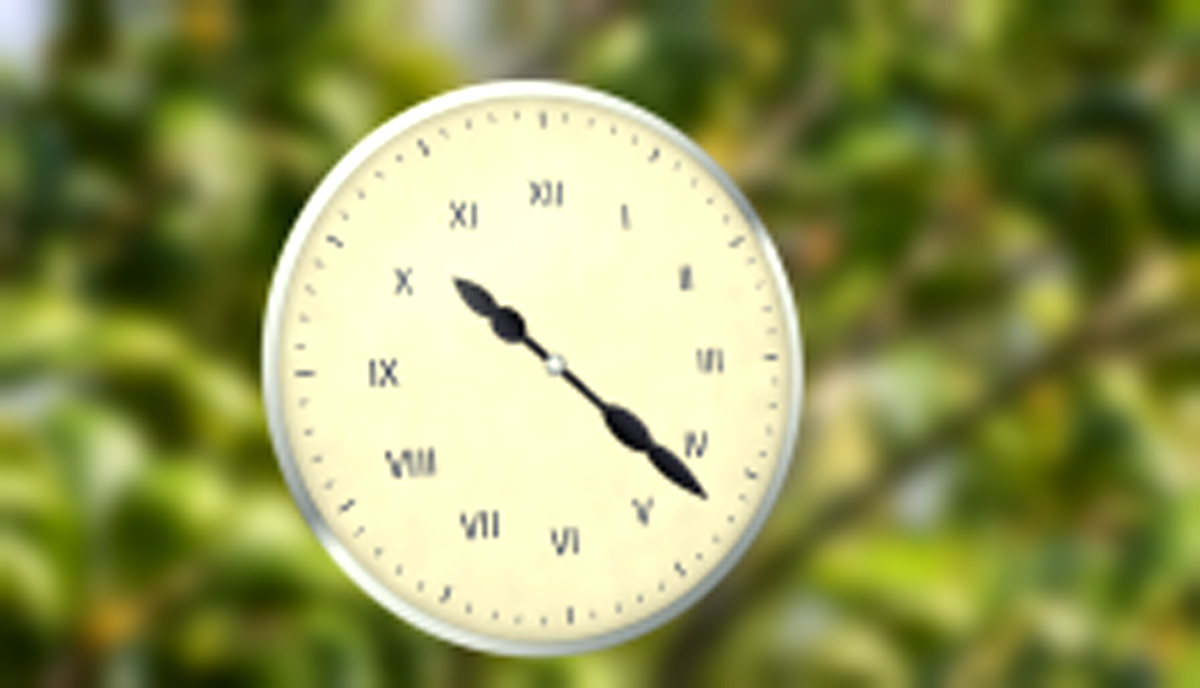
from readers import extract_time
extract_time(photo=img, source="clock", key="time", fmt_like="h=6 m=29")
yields h=10 m=22
